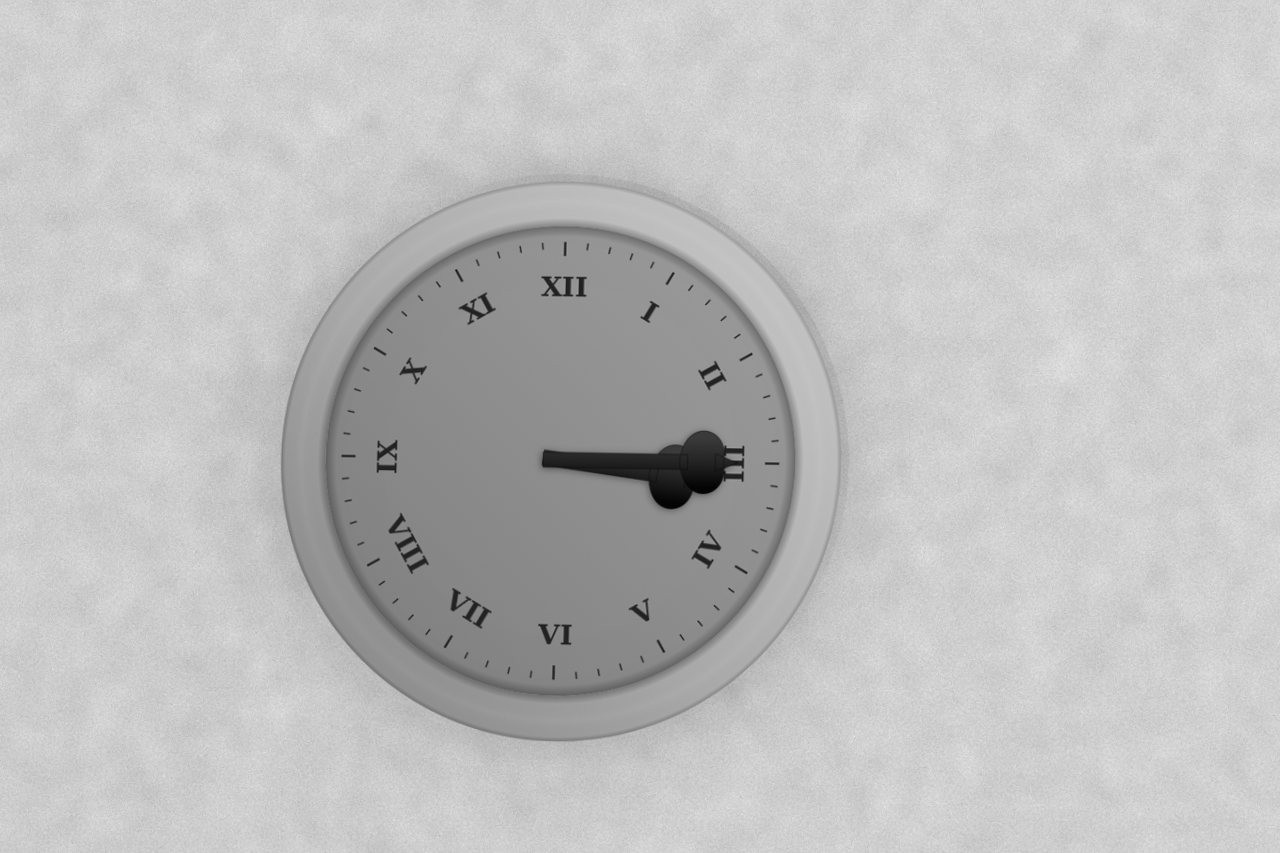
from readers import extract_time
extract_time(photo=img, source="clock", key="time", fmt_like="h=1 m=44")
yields h=3 m=15
